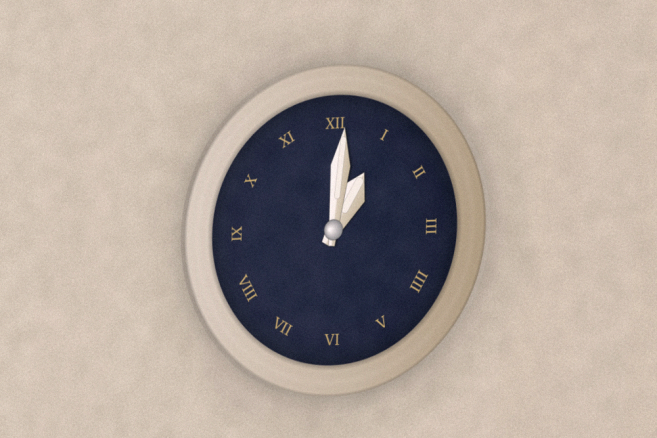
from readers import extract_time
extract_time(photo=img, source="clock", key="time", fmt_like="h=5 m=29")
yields h=1 m=1
